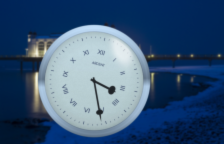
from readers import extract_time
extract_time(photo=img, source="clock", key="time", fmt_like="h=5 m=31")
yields h=3 m=26
